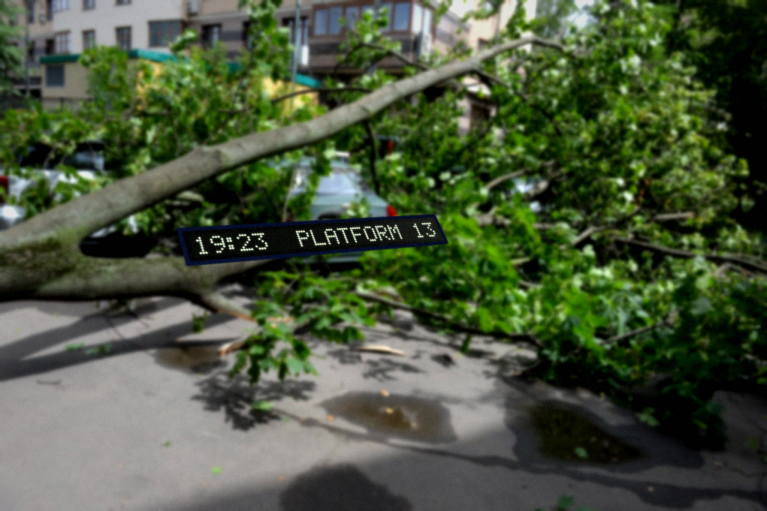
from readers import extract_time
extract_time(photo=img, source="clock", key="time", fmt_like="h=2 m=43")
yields h=19 m=23
